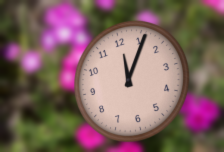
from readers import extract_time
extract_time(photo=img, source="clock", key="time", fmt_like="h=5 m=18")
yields h=12 m=6
